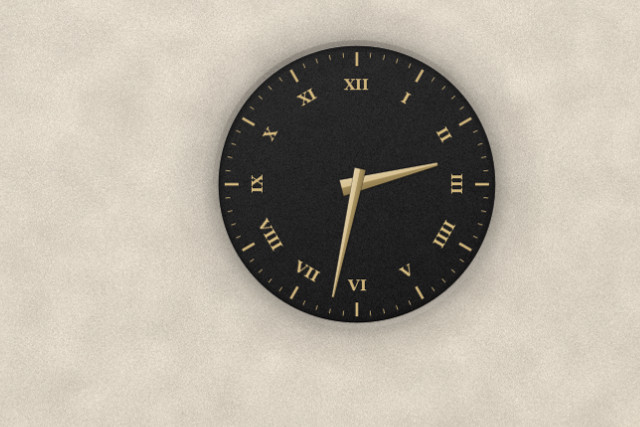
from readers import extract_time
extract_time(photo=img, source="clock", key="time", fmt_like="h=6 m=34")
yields h=2 m=32
